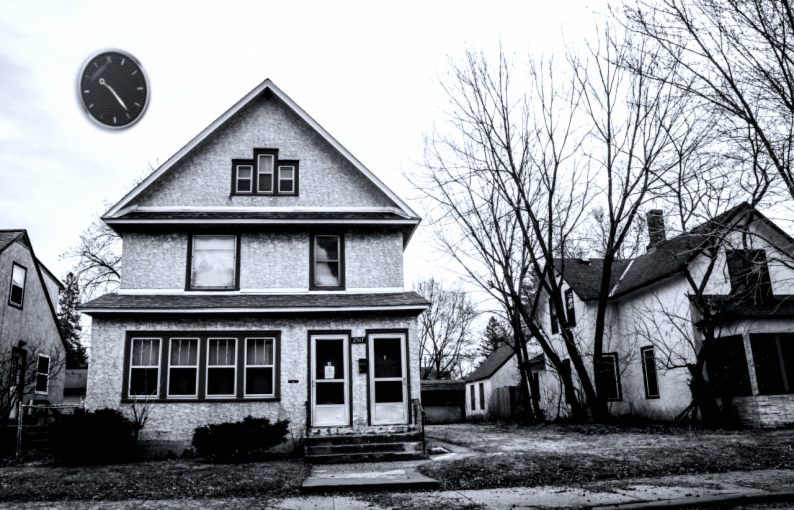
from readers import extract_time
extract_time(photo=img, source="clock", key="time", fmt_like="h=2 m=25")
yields h=10 m=24
